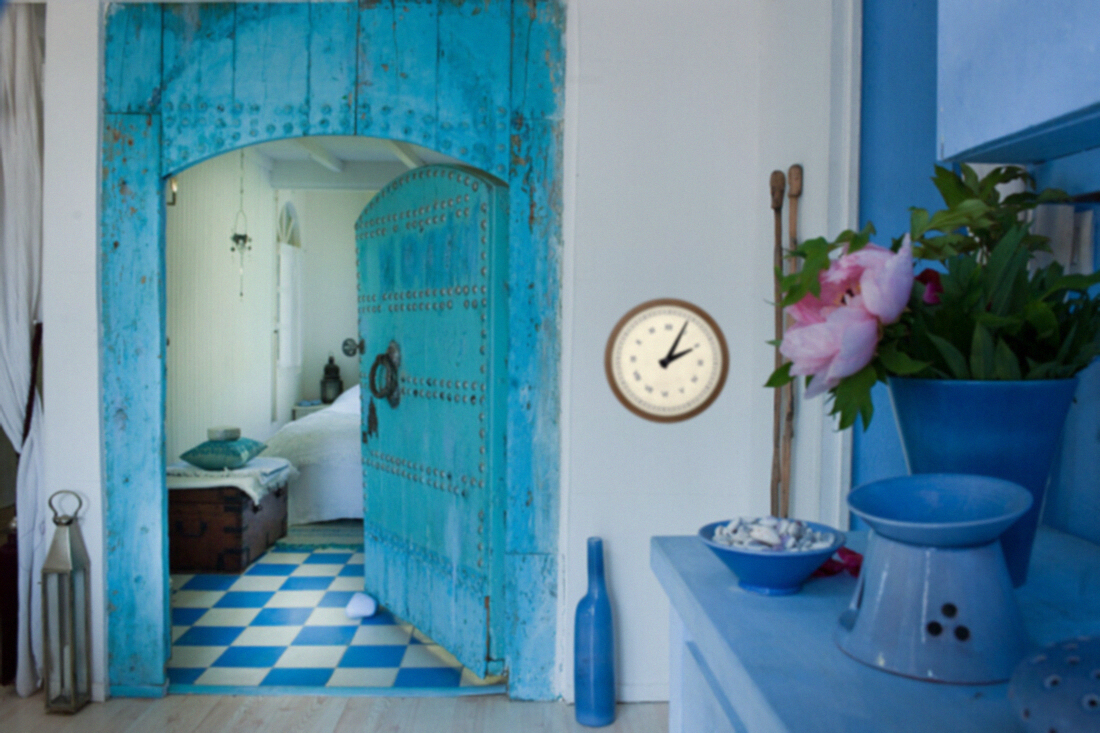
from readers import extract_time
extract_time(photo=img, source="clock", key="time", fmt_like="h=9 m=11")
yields h=2 m=4
